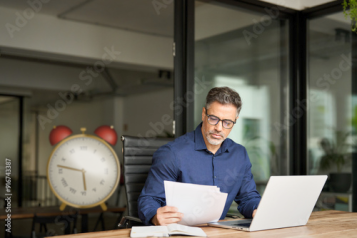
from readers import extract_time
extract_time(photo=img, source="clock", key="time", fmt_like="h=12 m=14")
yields h=5 m=47
